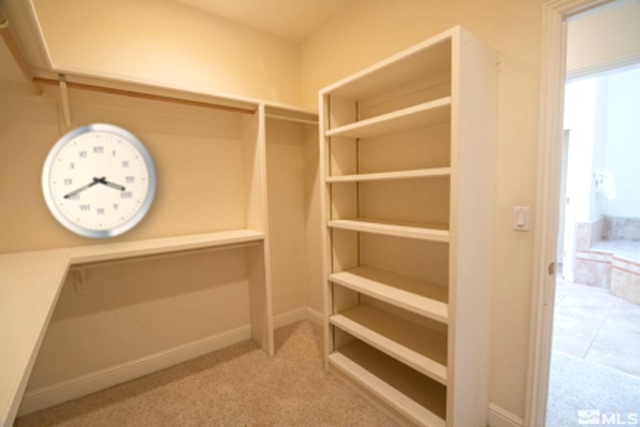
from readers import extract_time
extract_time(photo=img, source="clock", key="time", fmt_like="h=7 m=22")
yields h=3 m=41
